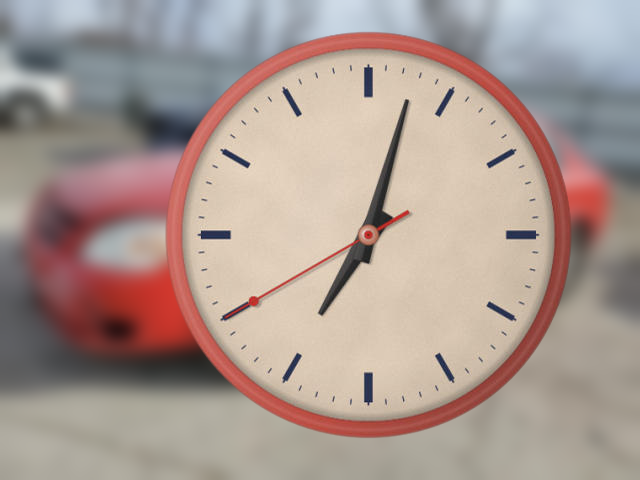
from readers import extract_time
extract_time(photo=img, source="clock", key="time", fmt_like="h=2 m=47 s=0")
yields h=7 m=2 s=40
